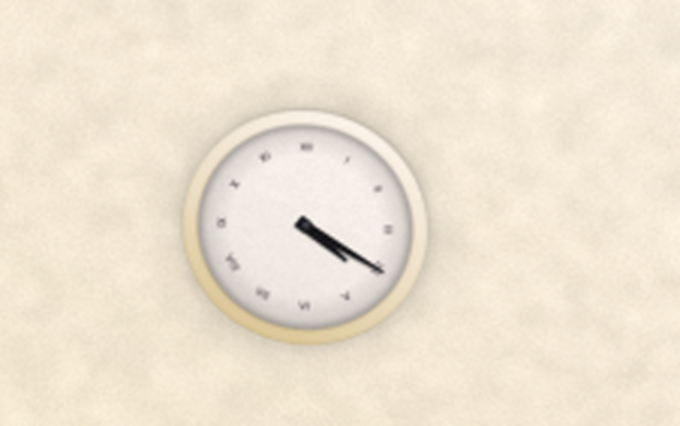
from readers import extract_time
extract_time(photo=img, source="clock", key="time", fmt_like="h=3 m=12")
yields h=4 m=20
